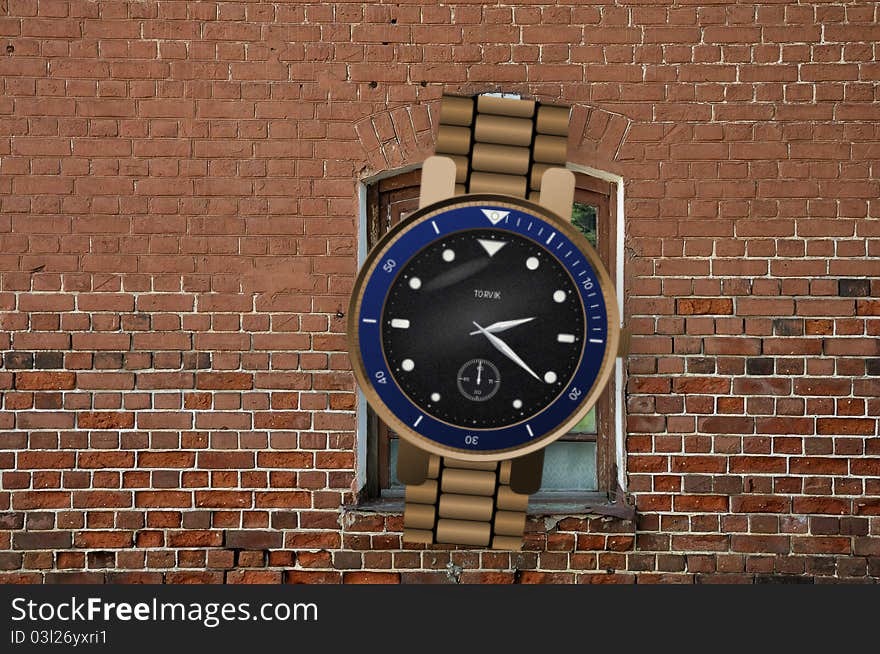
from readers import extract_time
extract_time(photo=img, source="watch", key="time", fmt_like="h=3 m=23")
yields h=2 m=21
